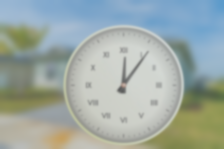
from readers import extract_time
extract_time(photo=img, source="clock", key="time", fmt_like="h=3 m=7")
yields h=12 m=6
